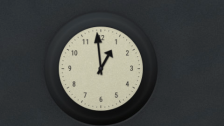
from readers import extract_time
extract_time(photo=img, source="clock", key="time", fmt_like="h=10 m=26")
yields h=12 m=59
